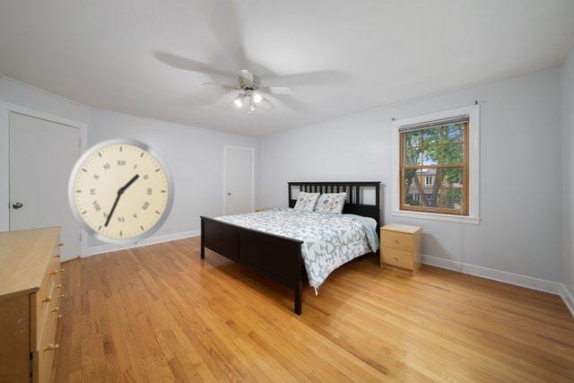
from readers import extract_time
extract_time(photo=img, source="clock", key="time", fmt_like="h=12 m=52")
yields h=1 m=34
